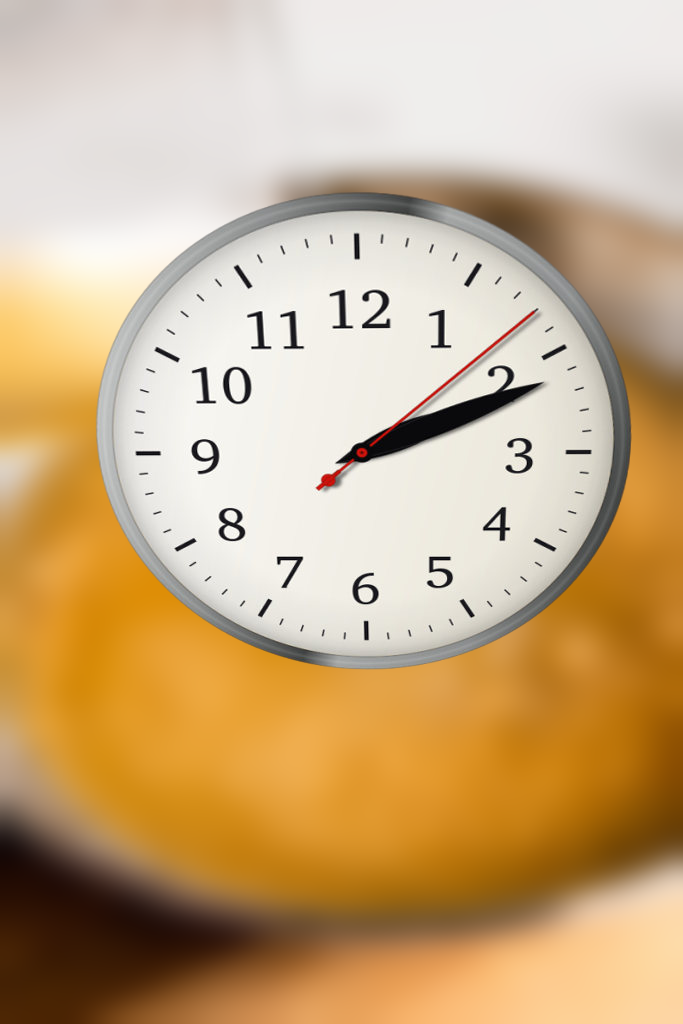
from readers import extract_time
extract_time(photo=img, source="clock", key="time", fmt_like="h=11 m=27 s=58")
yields h=2 m=11 s=8
